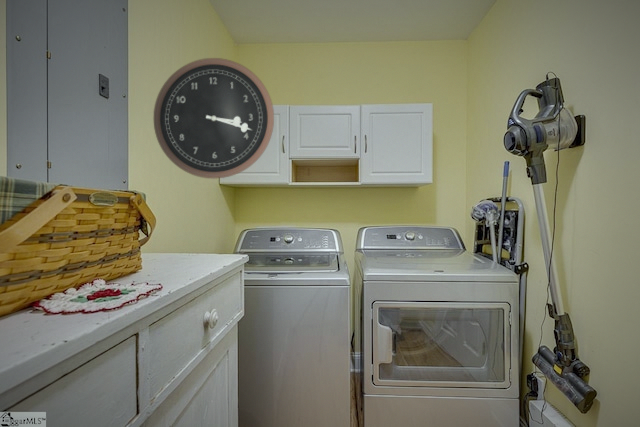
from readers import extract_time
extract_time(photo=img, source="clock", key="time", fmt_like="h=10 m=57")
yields h=3 m=18
